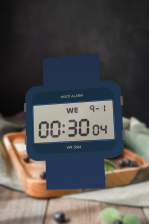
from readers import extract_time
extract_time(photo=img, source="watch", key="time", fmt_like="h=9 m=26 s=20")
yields h=0 m=30 s=4
